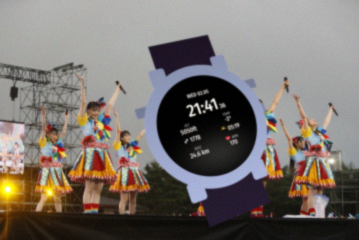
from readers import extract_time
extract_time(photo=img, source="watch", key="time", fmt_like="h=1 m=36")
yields h=21 m=41
